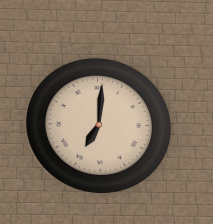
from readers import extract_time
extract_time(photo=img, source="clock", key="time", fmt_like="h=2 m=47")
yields h=7 m=1
